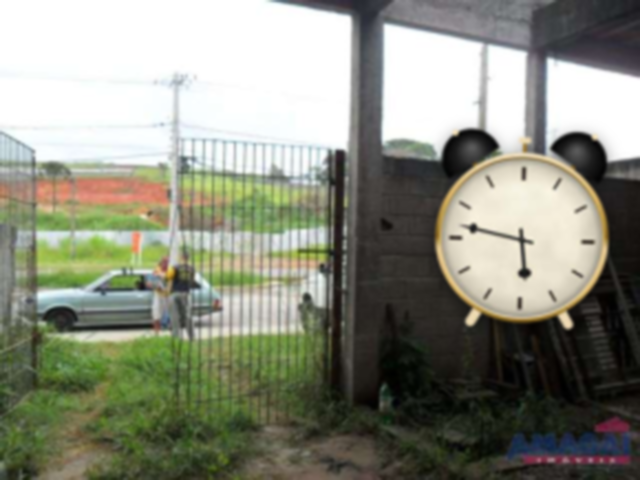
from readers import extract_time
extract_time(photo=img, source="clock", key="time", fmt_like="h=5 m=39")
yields h=5 m=47
